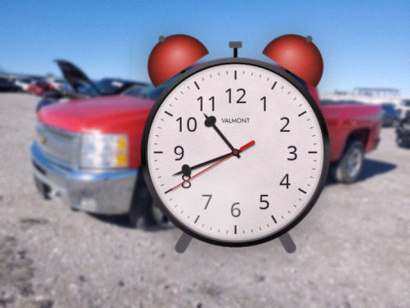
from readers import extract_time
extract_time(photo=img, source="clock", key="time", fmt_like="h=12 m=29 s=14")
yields h=10 m=41 s=40
